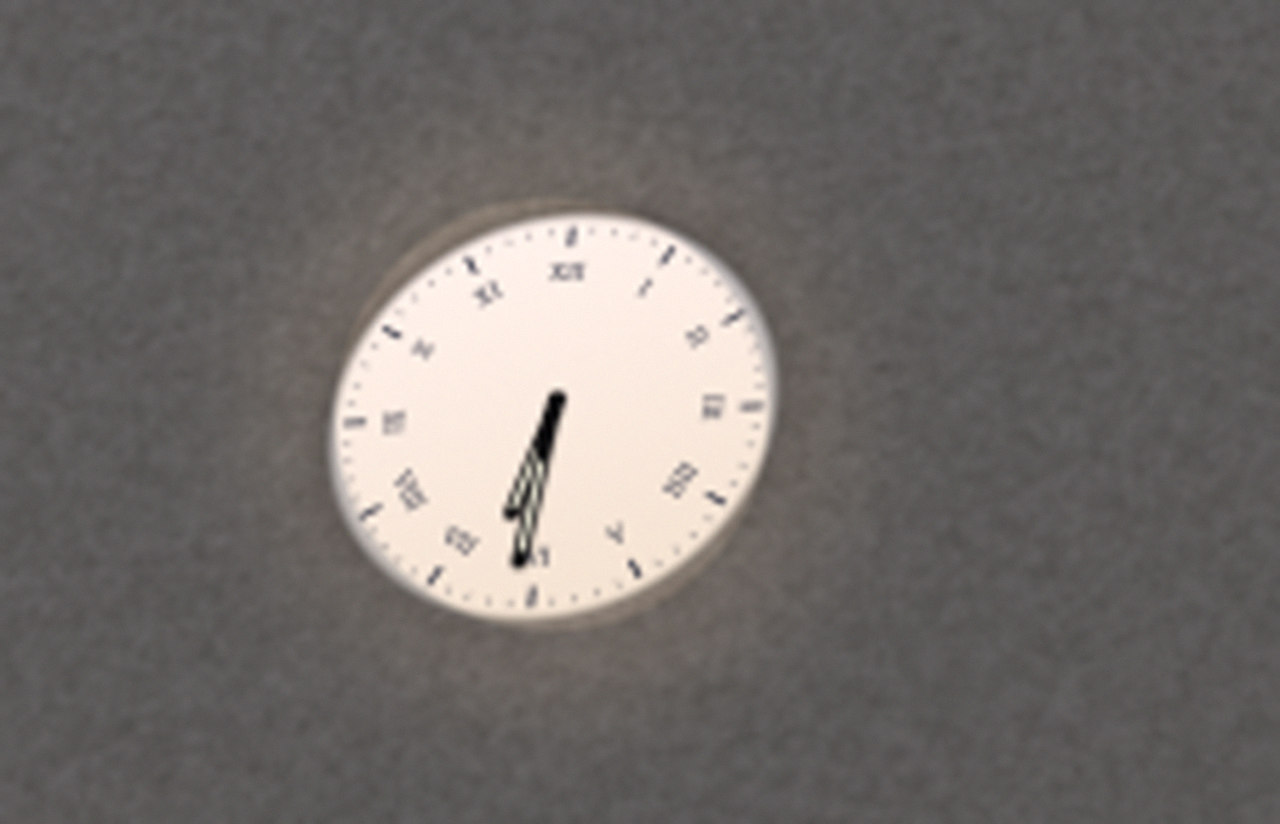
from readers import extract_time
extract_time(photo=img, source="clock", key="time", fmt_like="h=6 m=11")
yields h=6 m=31
